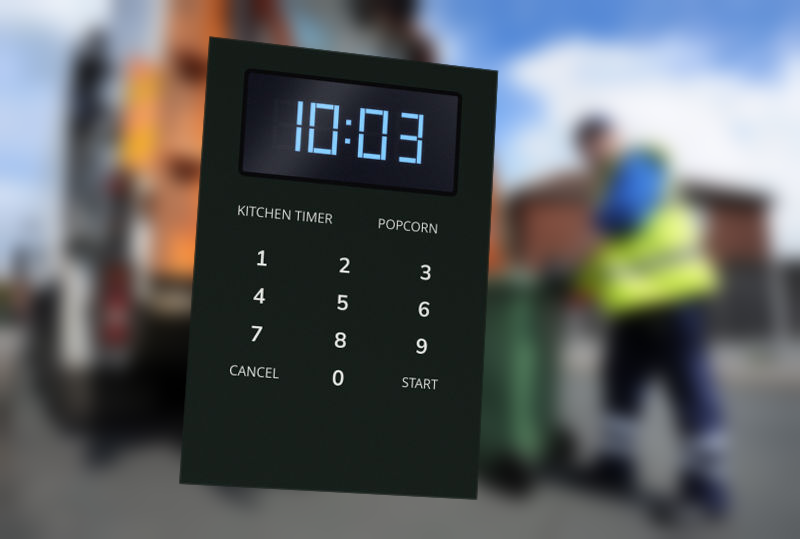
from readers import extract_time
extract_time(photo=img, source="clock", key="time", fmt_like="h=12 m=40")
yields h=10 m=3
